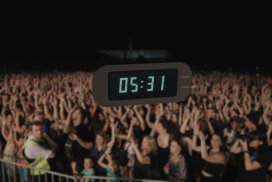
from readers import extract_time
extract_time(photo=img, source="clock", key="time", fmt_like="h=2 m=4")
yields h=5 m=31
